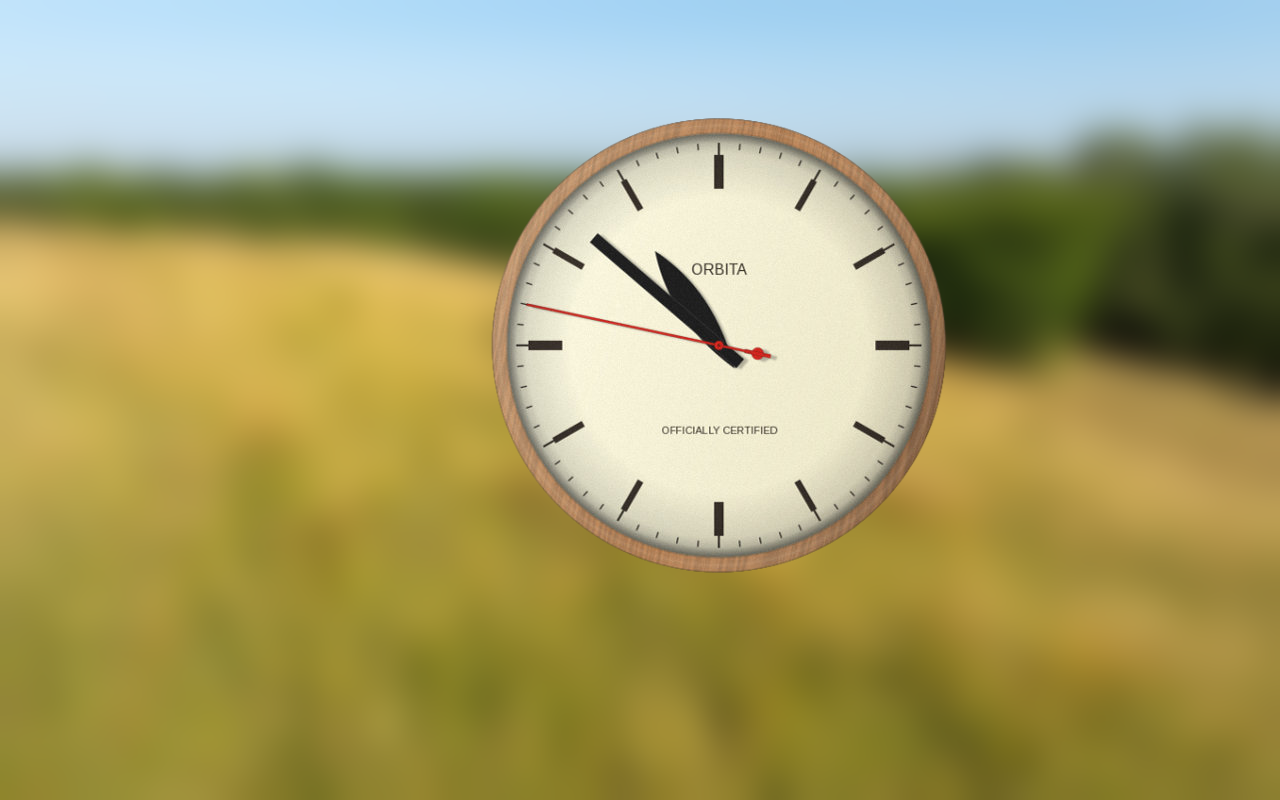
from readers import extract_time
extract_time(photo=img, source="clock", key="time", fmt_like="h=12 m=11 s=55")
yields h=10 m=51 s=47
